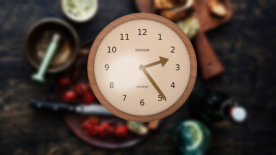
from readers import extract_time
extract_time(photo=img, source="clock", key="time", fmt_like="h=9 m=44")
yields h=2 m=24
